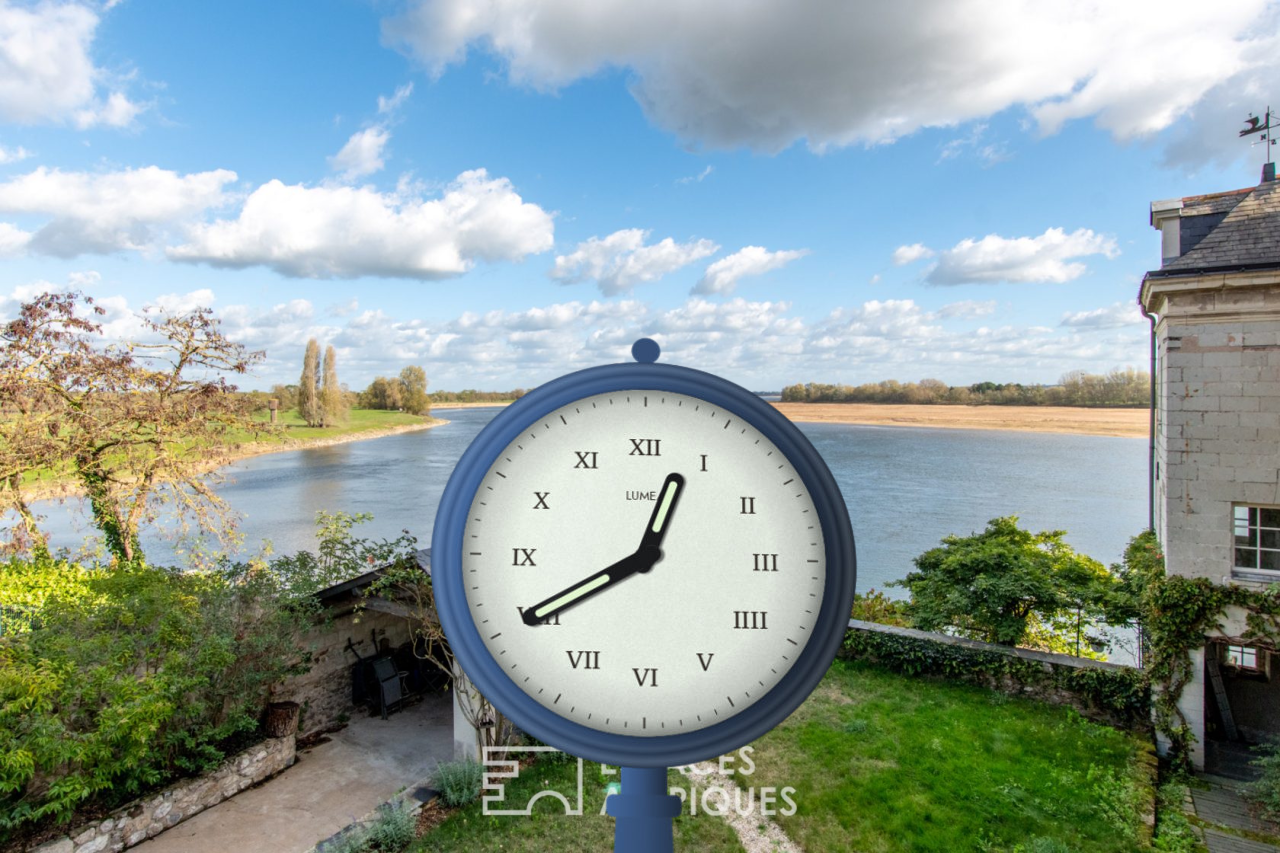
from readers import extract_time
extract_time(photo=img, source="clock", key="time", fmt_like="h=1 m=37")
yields h=12 m=40
